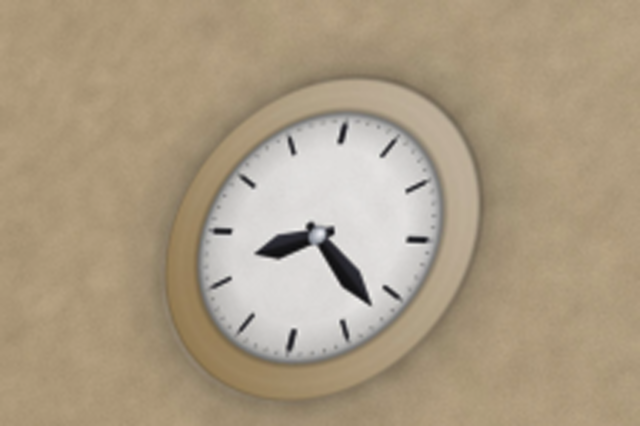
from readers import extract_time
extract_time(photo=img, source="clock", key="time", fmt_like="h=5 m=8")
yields h=8 m=22
